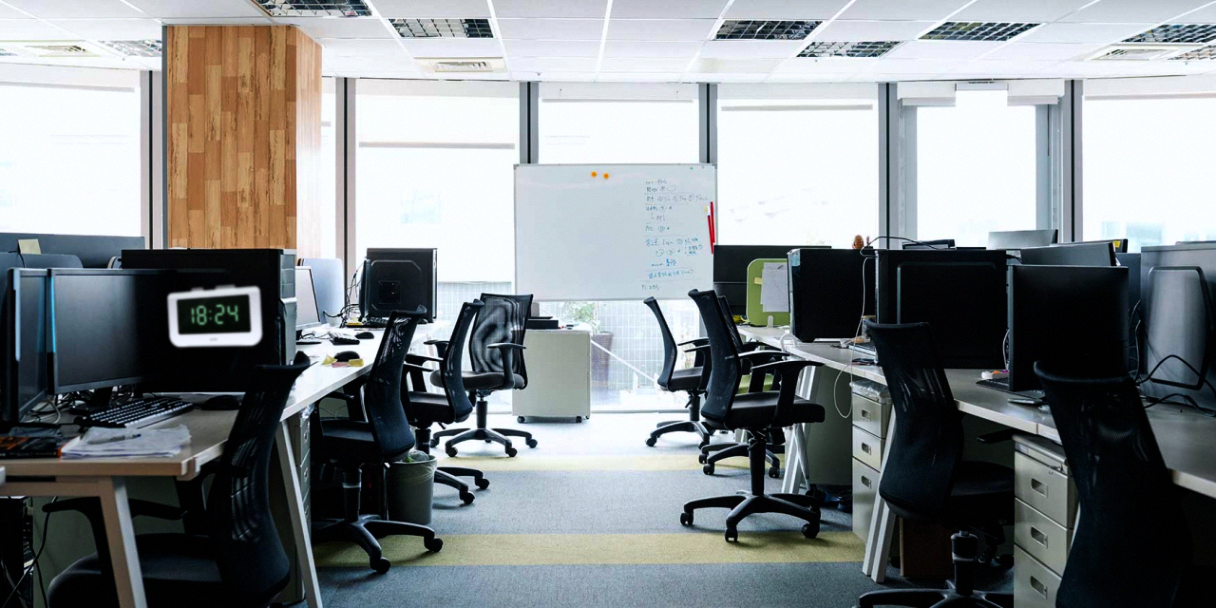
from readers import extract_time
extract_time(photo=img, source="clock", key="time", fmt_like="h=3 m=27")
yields h=18 m=24
